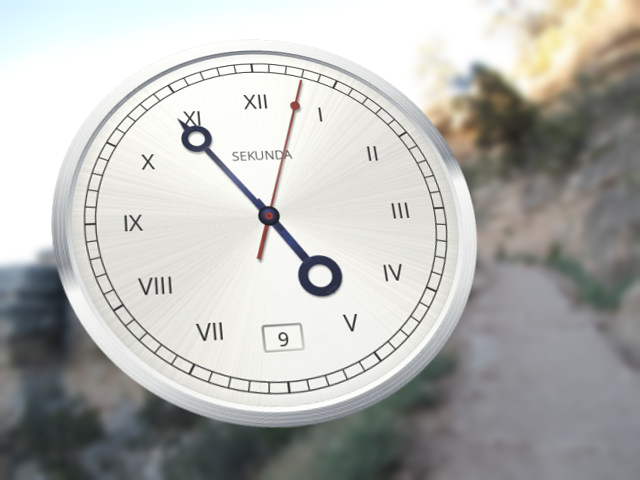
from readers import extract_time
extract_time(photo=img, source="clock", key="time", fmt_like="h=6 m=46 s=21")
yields h=4 m=54 s=3
